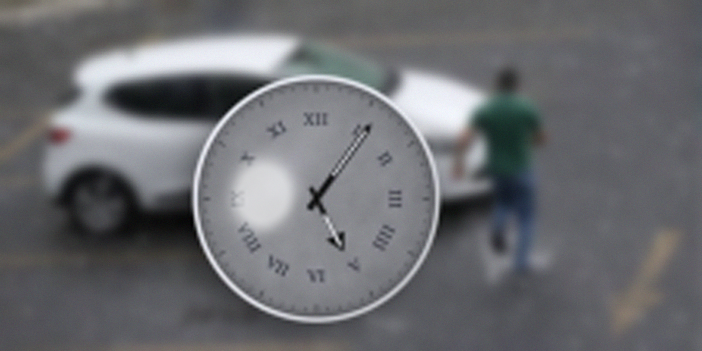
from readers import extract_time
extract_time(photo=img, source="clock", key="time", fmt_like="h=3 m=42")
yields h=5 m=6
